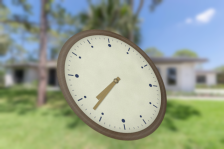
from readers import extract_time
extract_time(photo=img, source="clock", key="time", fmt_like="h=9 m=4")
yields h=7 m=37
